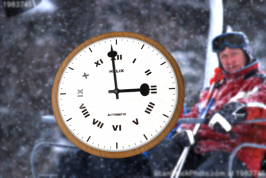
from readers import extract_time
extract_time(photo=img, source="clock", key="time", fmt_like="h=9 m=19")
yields h=2 m=59
